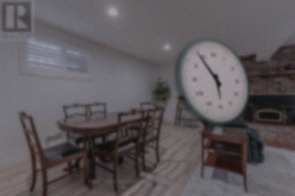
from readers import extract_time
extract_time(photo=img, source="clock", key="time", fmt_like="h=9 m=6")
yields h=5 m=54
